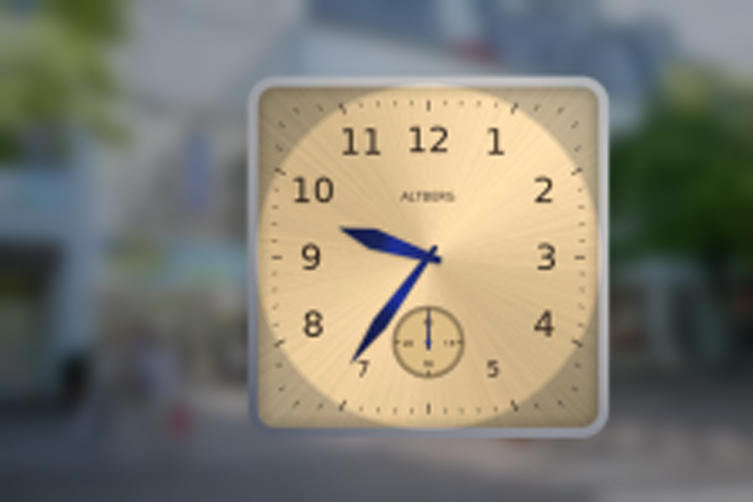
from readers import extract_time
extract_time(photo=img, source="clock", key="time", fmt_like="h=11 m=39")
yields h=9 m=36
